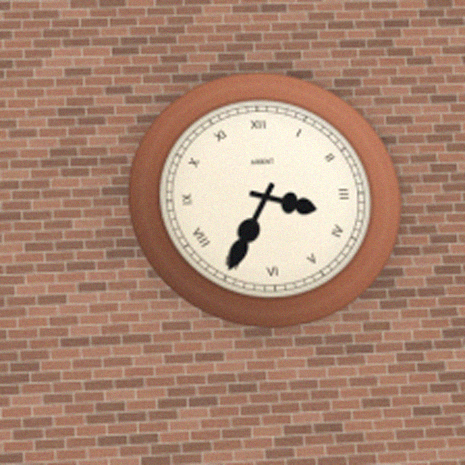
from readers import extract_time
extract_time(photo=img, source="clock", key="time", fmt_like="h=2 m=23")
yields h=3 m=35
